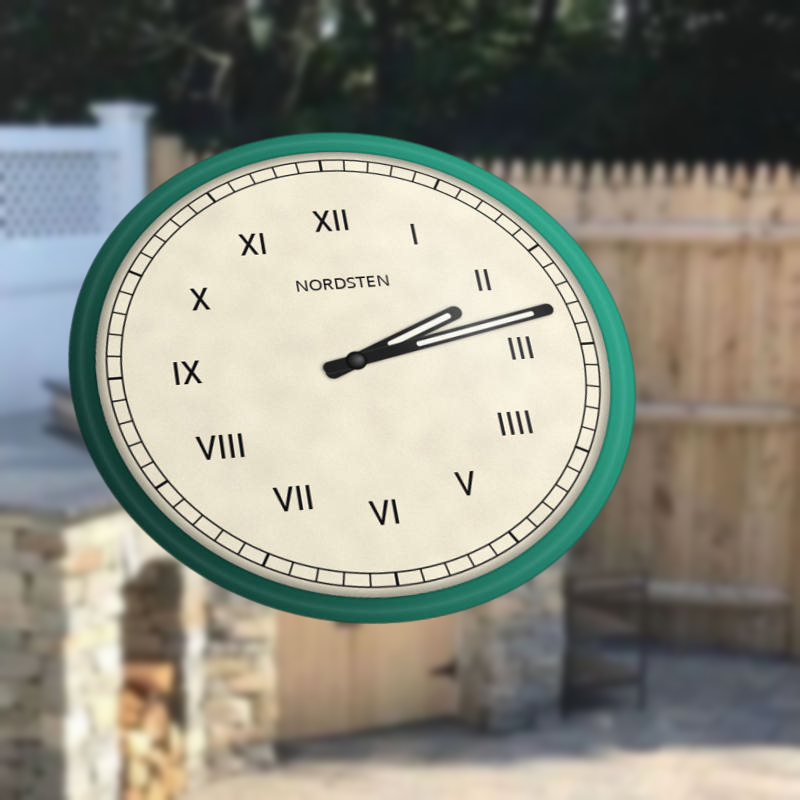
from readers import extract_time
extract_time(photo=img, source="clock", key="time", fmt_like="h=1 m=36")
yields h=2 m=13
